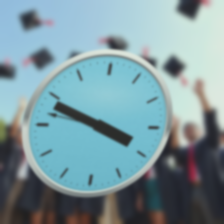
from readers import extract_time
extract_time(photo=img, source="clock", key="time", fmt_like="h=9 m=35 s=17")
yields h=3 m=48 s=47
